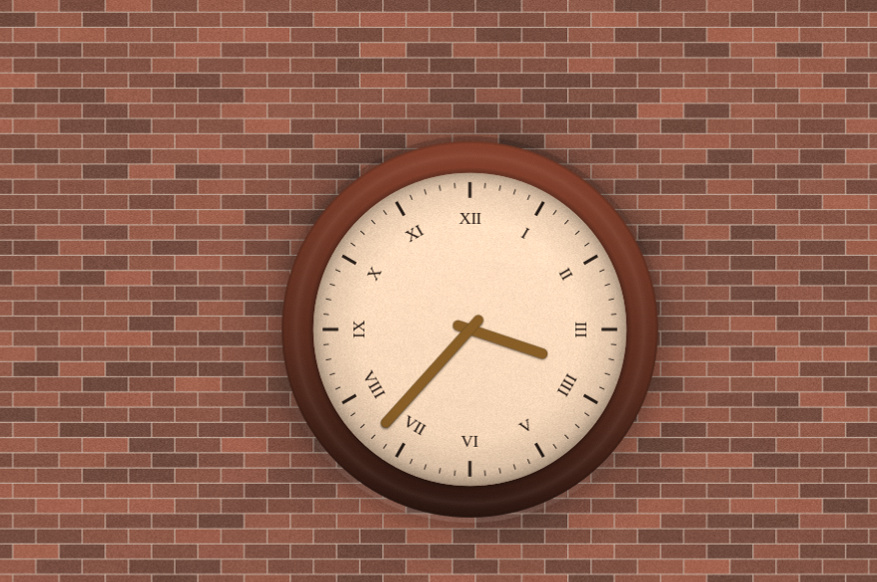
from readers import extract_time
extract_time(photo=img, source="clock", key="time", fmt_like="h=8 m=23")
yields h=3 m=37
